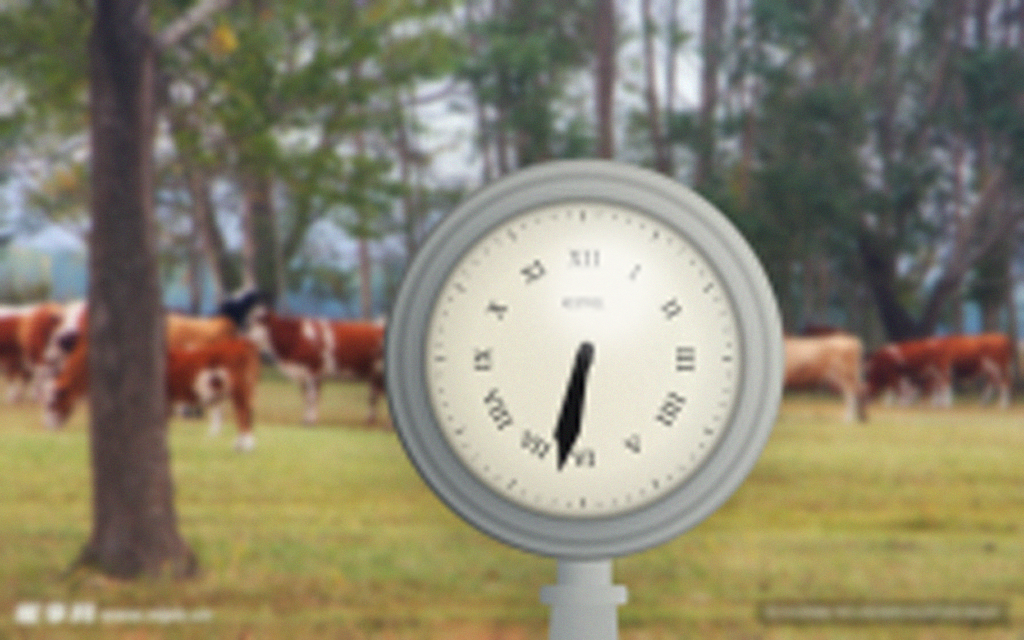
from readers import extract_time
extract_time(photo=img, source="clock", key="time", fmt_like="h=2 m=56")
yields h=6 m=32
